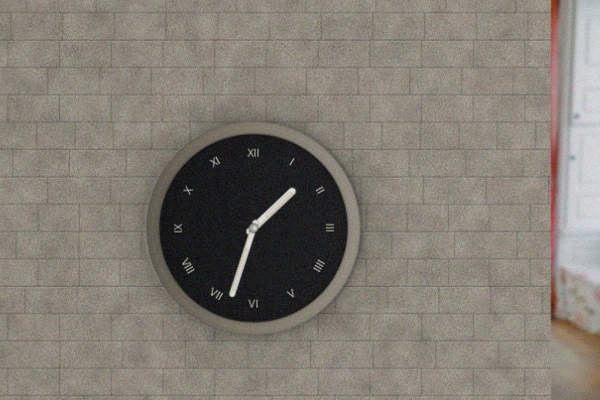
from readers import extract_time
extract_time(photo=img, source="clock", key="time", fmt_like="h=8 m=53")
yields h=1 m=33
